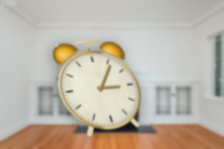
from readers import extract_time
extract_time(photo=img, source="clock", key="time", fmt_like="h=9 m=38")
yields h=3 m=6
